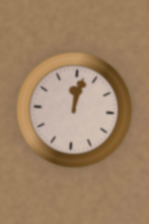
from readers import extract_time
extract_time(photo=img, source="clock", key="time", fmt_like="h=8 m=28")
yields h=12 m=2
